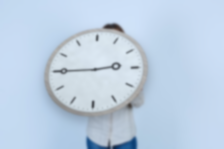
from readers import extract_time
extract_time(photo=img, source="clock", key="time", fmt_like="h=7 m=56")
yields h=2 m=45
